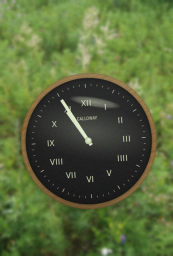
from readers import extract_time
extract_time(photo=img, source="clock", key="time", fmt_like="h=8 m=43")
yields h=10 m=55
